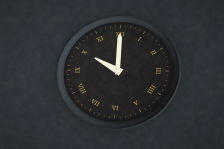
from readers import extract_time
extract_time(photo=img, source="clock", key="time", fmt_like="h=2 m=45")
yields h=10 m=0
